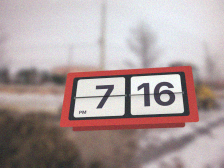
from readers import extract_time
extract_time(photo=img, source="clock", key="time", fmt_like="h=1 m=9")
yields h=7 m=16
